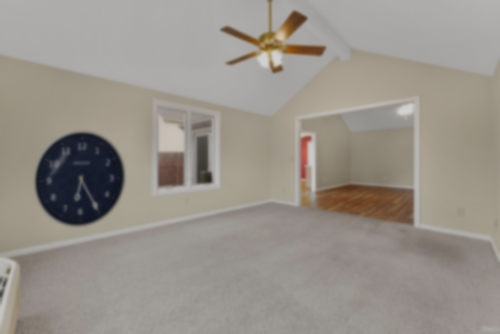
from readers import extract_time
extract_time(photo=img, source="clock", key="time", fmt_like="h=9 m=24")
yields h=6 m=25
